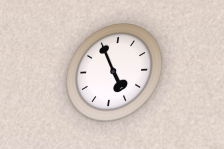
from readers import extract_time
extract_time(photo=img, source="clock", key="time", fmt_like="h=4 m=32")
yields h=4 m=55
